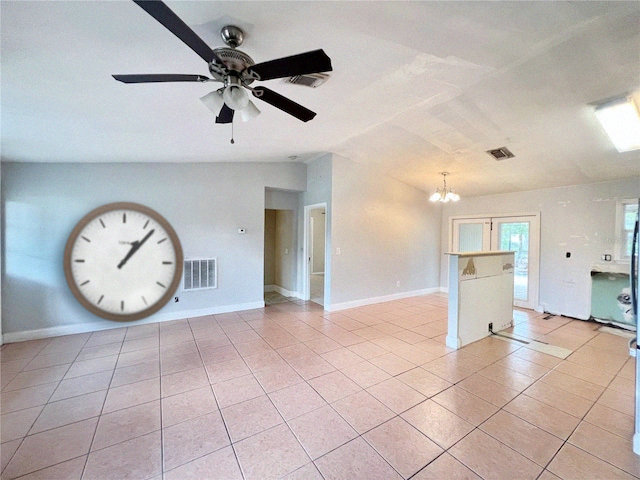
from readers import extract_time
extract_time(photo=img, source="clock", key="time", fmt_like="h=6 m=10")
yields h=1 m=7
